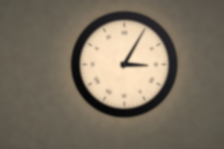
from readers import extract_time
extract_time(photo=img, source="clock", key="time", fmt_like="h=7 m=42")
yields h=3 m=5
